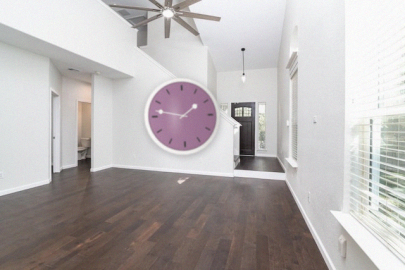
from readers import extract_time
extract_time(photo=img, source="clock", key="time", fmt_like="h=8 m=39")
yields h=1 m=47
